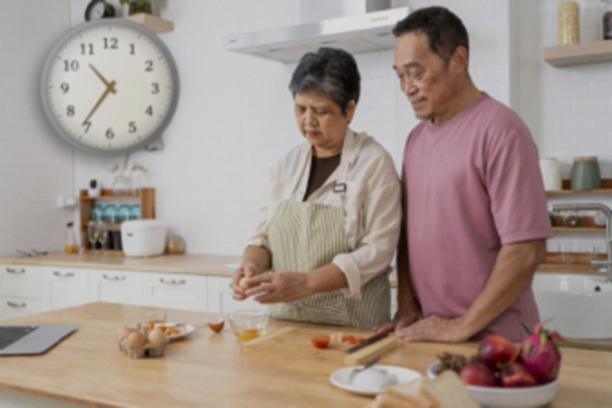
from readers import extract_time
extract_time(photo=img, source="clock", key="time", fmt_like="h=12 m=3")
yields h=10 m=36
